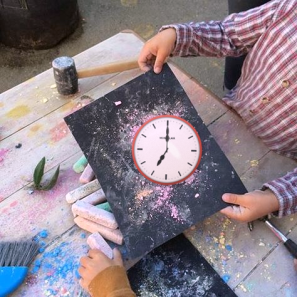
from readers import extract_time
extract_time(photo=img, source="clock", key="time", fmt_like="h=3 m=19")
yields h=7 m=0
